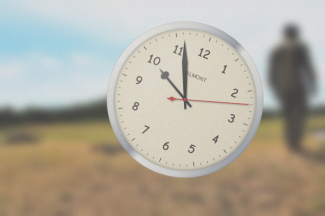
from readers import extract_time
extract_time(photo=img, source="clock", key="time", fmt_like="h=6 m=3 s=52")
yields h=9 m=56 s=12
